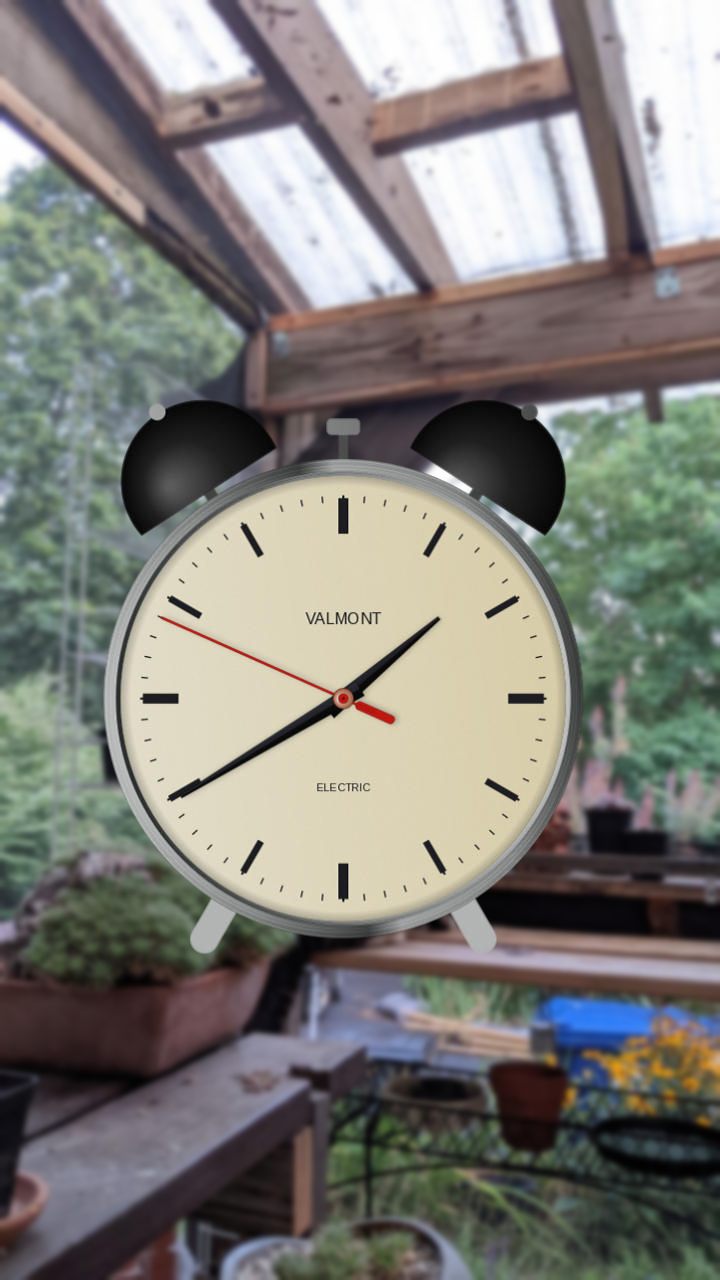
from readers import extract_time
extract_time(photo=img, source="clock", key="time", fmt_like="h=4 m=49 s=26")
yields h=1 m=39 s=49
